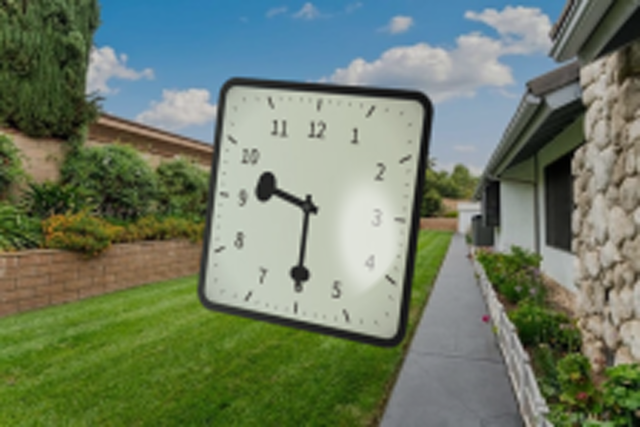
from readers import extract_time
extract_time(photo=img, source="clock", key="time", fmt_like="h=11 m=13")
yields h=9 m=30
